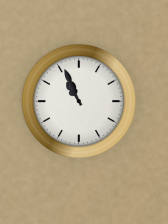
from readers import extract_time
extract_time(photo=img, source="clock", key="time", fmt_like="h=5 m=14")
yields h=10 m=56
